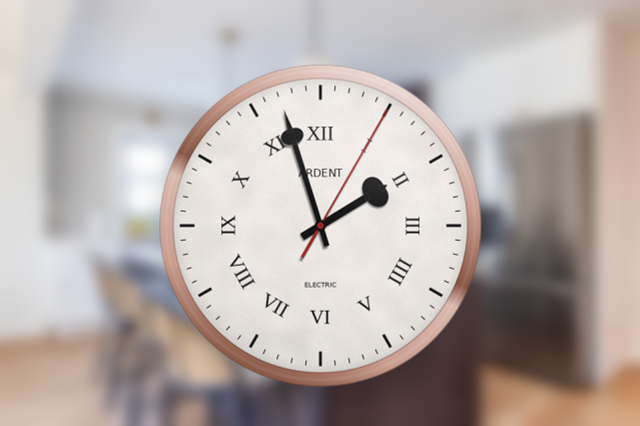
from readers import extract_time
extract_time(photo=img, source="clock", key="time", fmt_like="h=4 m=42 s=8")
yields h=1 m=57 s=5
